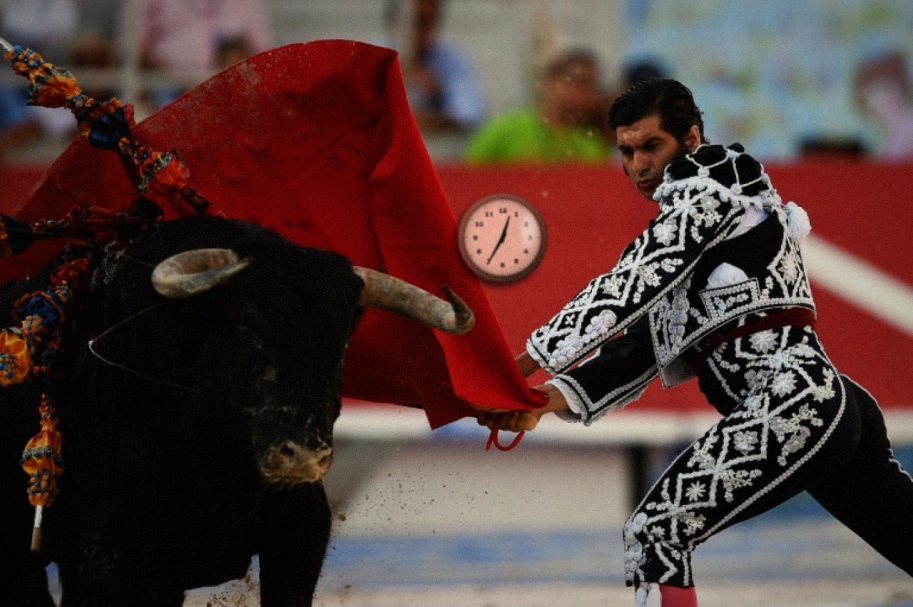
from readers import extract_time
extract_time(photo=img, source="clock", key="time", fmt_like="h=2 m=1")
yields h=12 m=35
